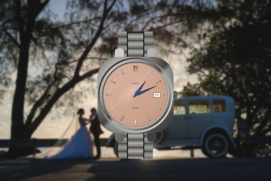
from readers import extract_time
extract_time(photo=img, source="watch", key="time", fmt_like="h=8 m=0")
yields h=1 m=11
